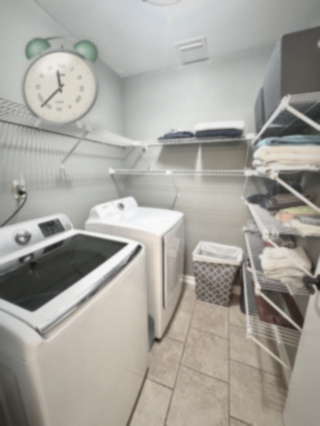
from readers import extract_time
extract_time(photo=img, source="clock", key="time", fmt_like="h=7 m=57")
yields h=11 m=37
